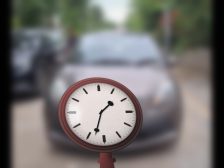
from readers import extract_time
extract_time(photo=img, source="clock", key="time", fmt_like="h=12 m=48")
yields h=1 m=33
